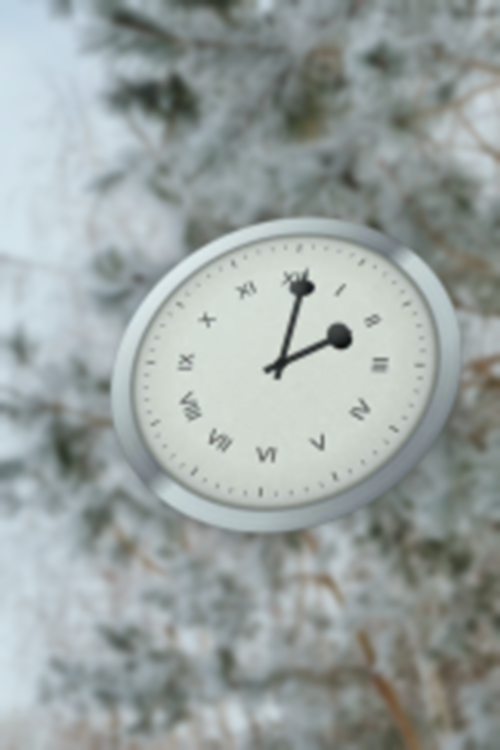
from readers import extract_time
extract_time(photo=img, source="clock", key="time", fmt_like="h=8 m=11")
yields h=2 m=1
